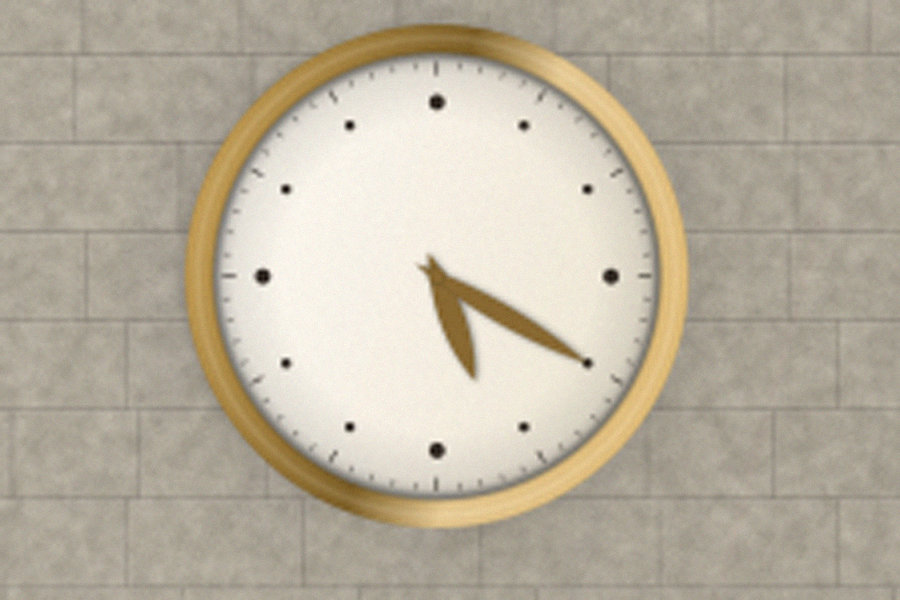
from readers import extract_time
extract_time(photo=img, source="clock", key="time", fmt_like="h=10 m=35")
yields h=5 m=20
